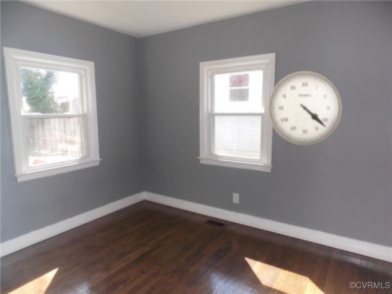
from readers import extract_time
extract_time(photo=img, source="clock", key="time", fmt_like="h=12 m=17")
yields h=4 m=22
